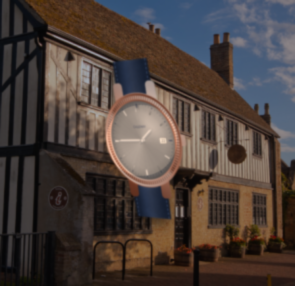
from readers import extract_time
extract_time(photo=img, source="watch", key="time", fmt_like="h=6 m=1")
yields h=1 m=45
